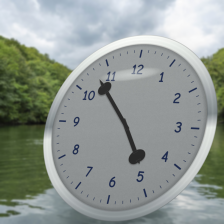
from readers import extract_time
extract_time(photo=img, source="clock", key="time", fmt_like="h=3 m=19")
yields h=4 m=53
